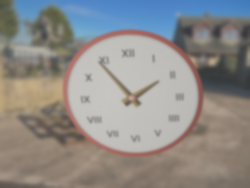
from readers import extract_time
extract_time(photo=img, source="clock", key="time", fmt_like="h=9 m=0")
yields h=1 m=54
